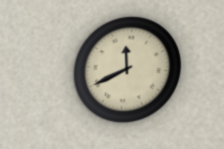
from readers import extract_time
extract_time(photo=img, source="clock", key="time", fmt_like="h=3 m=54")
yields h=11 m=40
